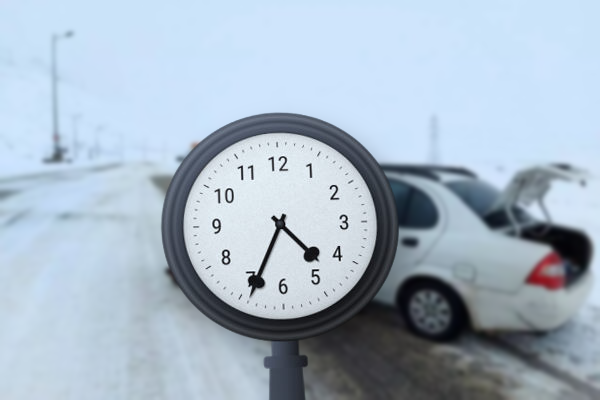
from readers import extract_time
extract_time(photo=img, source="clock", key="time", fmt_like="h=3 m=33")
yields h=4 m=34
